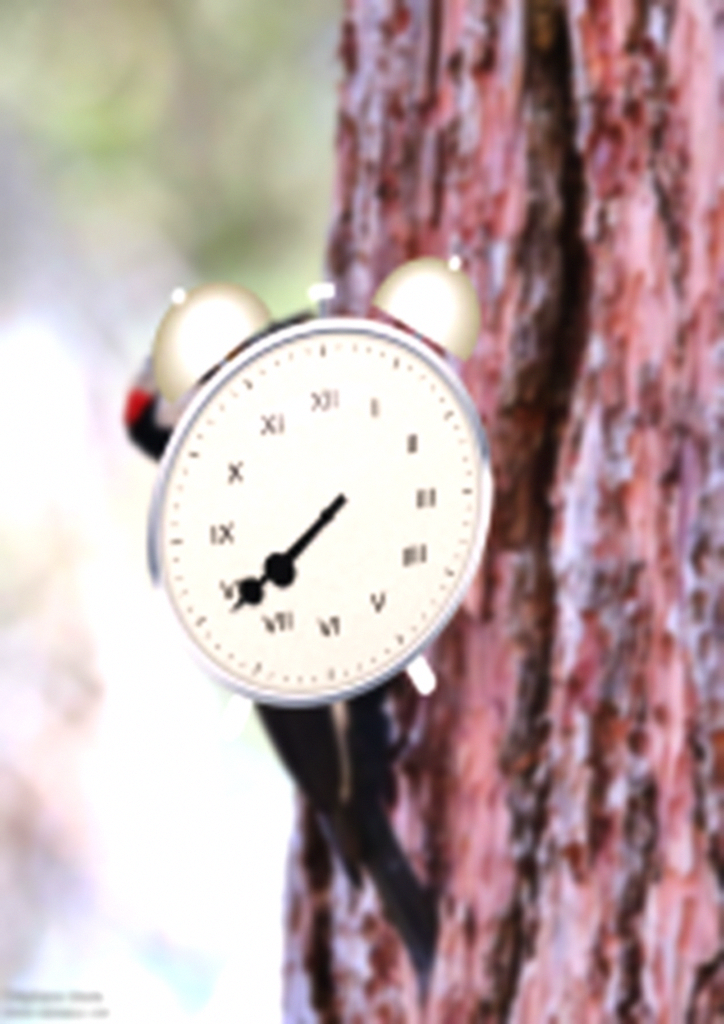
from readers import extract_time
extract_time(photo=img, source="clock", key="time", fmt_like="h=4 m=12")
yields h=7 m=39
